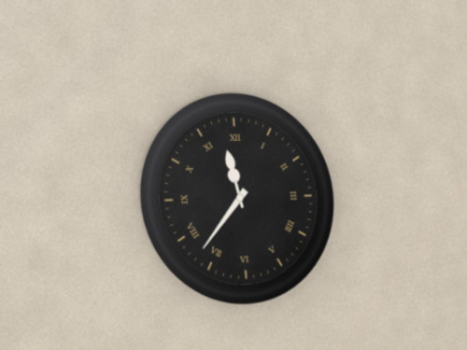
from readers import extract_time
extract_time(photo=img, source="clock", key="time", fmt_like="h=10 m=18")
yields h=11 m=37
